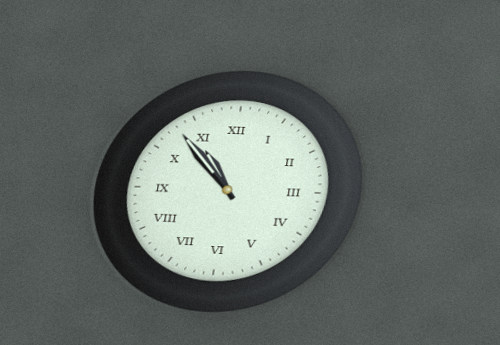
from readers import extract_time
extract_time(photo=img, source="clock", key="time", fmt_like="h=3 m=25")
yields h=10 m=53
